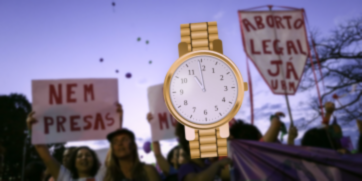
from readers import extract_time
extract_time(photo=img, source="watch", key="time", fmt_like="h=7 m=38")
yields h=10 m=59
